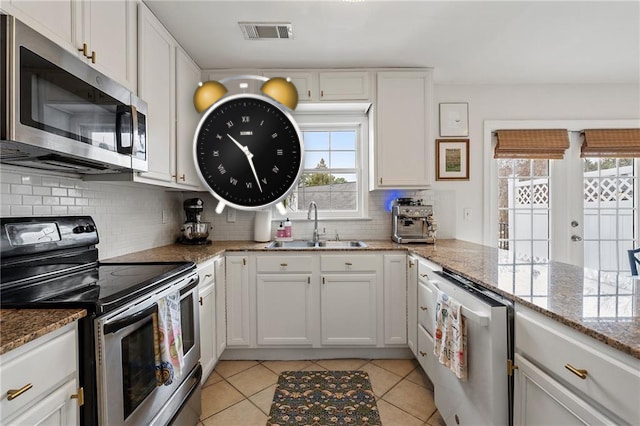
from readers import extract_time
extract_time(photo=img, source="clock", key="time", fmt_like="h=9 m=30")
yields h=10 m=27
